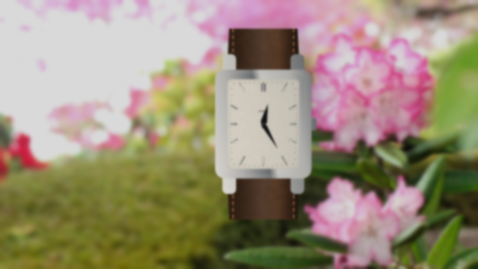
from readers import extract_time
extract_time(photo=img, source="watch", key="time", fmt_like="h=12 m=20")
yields h=12 m=25
